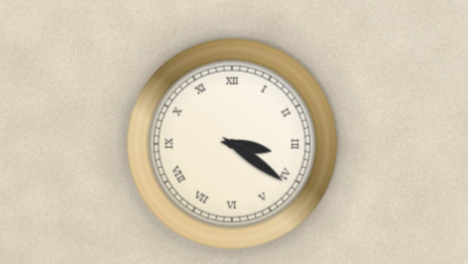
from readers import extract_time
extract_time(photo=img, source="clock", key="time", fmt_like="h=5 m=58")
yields h=3 m=21
